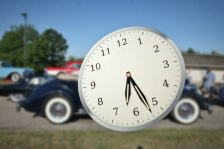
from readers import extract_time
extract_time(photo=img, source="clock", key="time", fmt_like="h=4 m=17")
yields h=6 m=27
